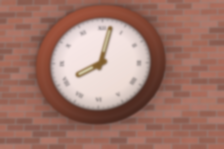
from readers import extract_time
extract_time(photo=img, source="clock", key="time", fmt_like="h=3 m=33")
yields h=8 m=2
